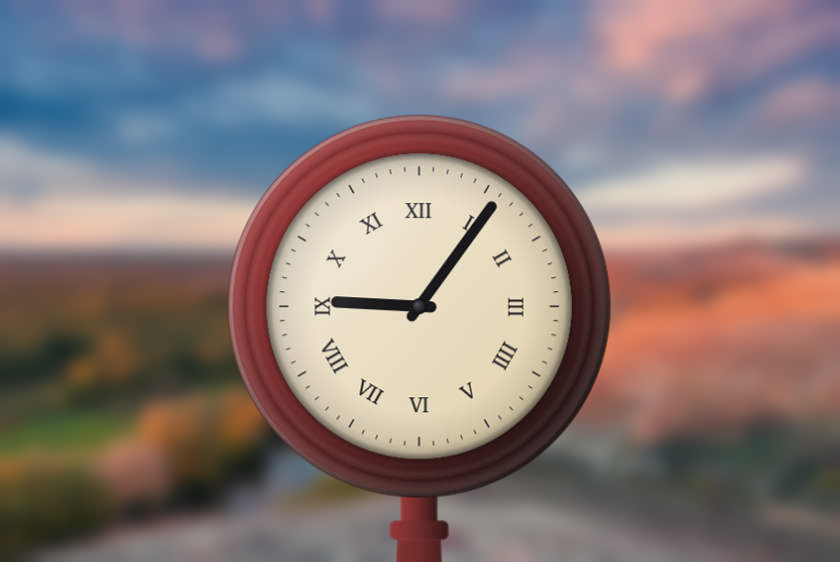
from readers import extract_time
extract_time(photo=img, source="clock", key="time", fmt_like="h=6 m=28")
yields h=9 m=6
